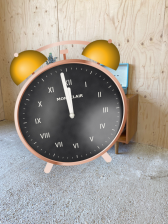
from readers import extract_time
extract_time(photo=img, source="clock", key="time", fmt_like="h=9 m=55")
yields h=11 m=59
